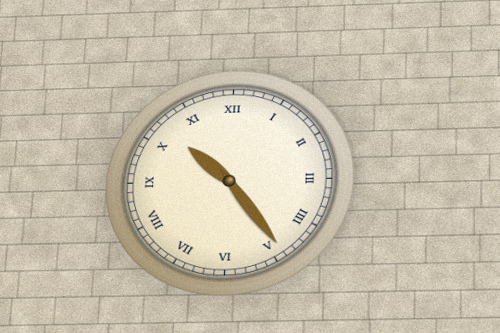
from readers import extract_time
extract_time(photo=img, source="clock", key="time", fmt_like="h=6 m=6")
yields h=10 m=24
